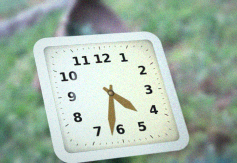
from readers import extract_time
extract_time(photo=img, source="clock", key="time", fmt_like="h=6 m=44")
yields h=4 m=32
